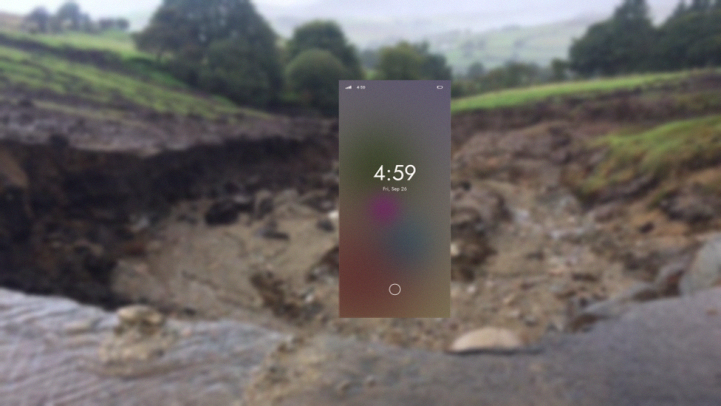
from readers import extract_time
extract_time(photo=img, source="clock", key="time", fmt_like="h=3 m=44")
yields h=4 m=59
